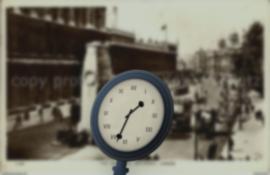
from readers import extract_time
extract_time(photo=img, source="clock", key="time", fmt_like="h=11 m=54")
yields h=1 m=33
